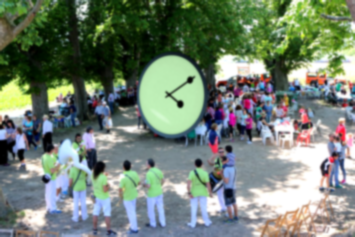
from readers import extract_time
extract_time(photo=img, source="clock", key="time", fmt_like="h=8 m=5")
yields h=4 m=10
